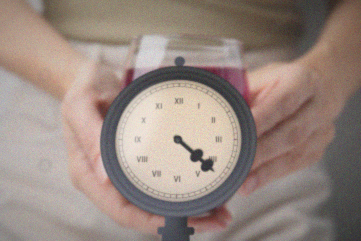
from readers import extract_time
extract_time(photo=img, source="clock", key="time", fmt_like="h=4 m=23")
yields h=4 m=22
